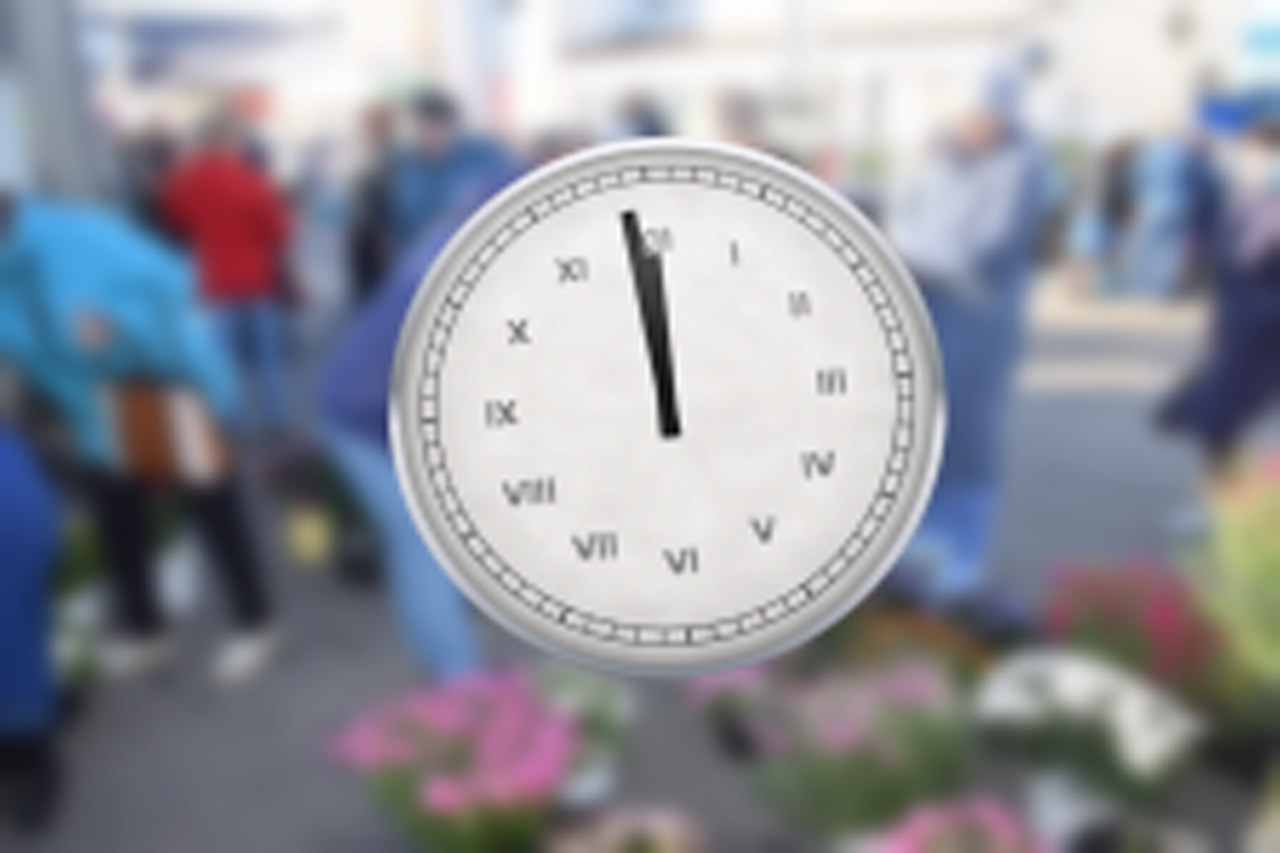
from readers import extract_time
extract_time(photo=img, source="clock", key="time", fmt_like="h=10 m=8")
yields h=11 m=59
